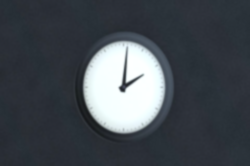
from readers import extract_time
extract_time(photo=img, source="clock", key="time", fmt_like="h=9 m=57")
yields h=2 m=1
